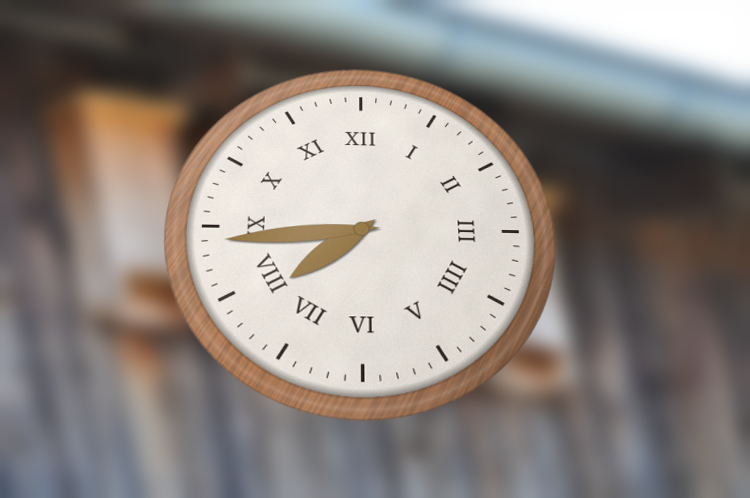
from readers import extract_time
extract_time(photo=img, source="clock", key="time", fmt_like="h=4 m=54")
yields h=7 m=44
